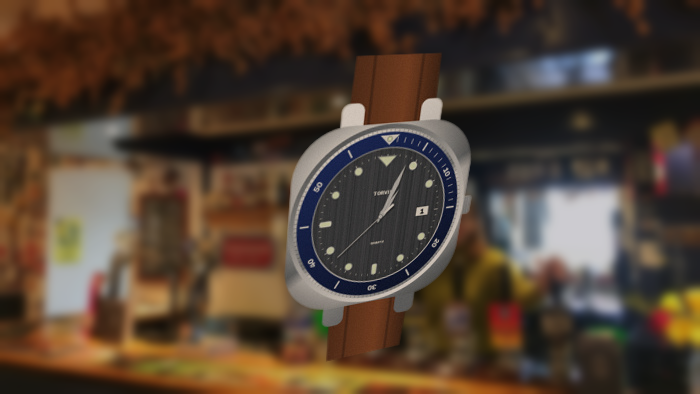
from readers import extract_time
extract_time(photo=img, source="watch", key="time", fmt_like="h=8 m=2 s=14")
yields h=1 m=3 s=38
